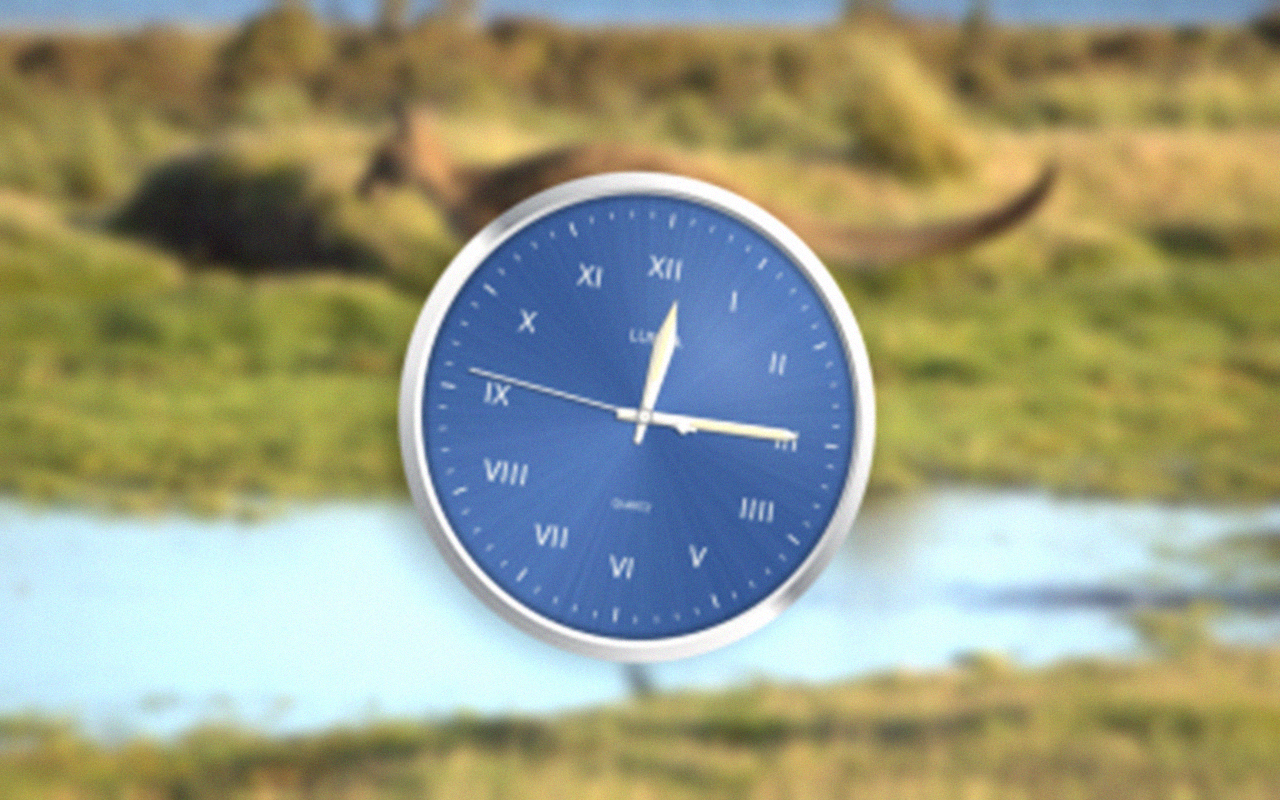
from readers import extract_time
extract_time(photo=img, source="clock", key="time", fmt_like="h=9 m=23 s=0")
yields h=12 m=14 s=46
